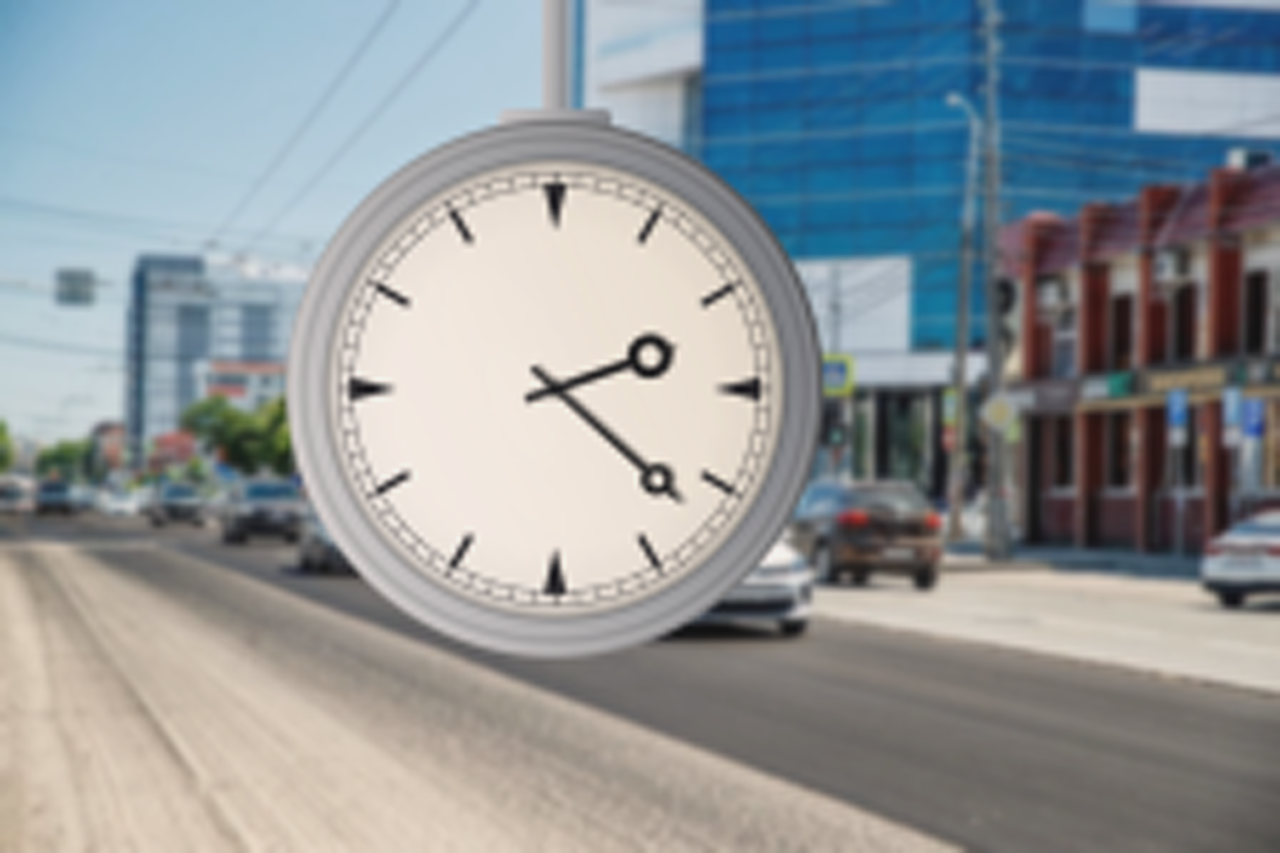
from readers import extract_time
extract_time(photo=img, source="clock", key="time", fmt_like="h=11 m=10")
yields h=2 m=22
